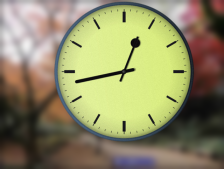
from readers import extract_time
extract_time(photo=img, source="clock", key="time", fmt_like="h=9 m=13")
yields h=12 m=43
